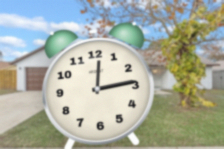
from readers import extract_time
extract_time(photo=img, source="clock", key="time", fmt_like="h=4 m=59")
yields h=12 m=14
